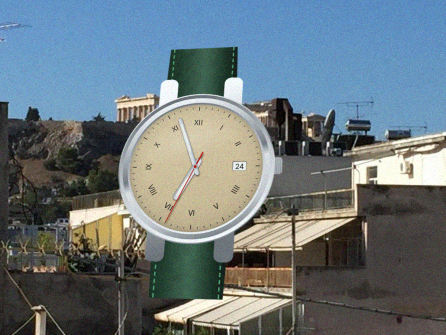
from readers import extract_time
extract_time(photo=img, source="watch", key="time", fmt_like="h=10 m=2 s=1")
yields h=6 m=56 s=34
